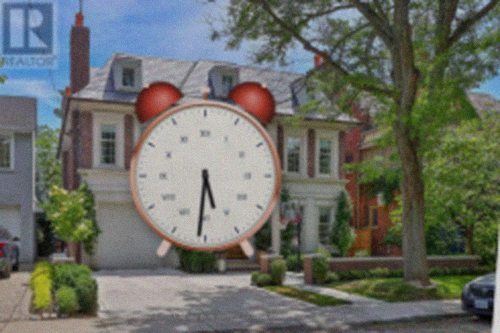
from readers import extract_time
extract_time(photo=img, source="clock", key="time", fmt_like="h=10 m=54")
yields h=5 m=31
